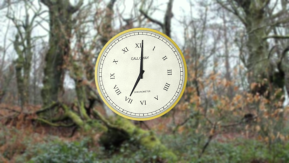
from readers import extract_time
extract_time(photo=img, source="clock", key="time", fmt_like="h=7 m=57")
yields h=7 m=1
